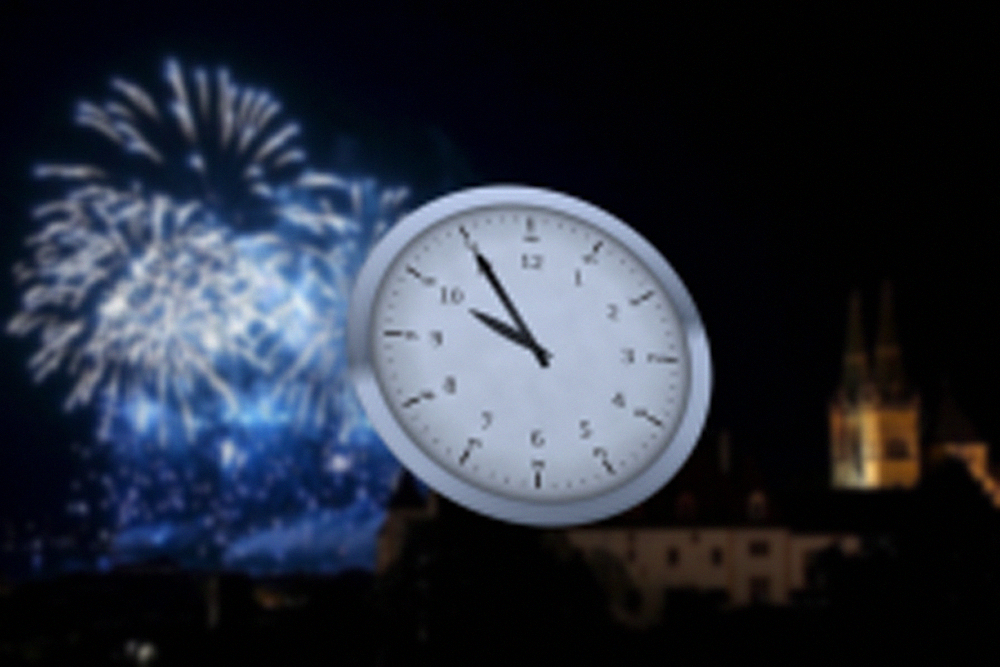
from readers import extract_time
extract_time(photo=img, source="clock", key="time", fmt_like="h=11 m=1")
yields h=9 m=55
